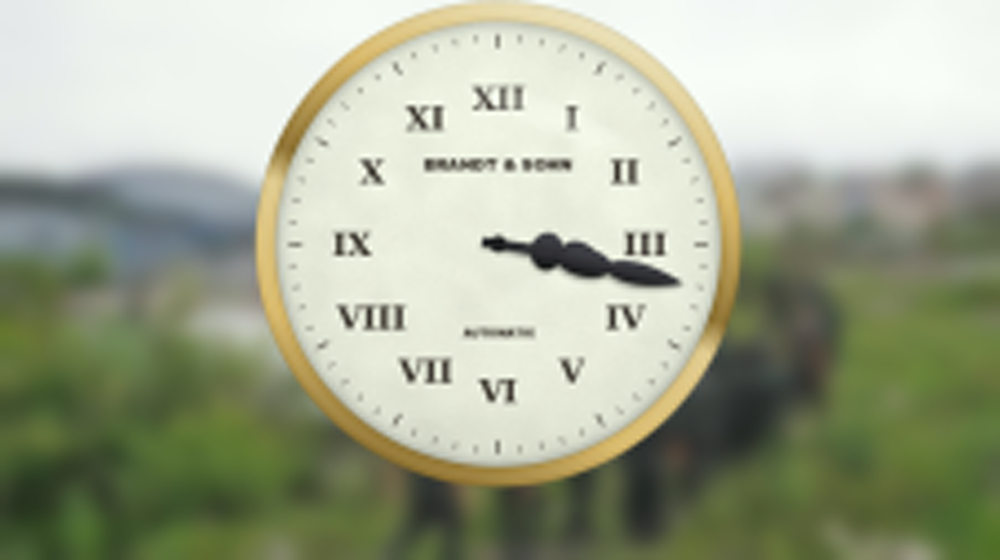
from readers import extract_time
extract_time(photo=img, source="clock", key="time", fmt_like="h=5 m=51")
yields h=3 m=17
